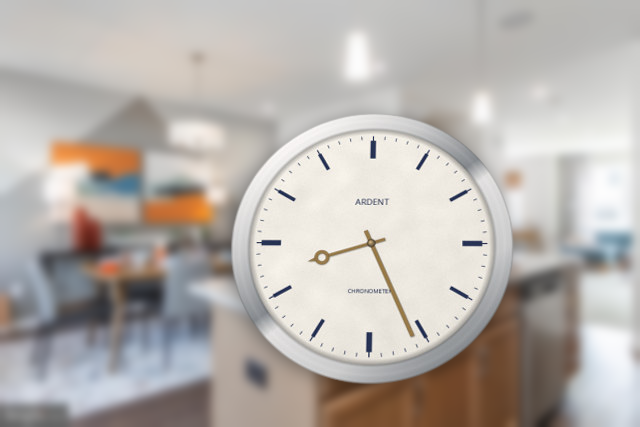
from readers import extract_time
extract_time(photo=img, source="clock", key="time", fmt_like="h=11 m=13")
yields h=8 m=26
